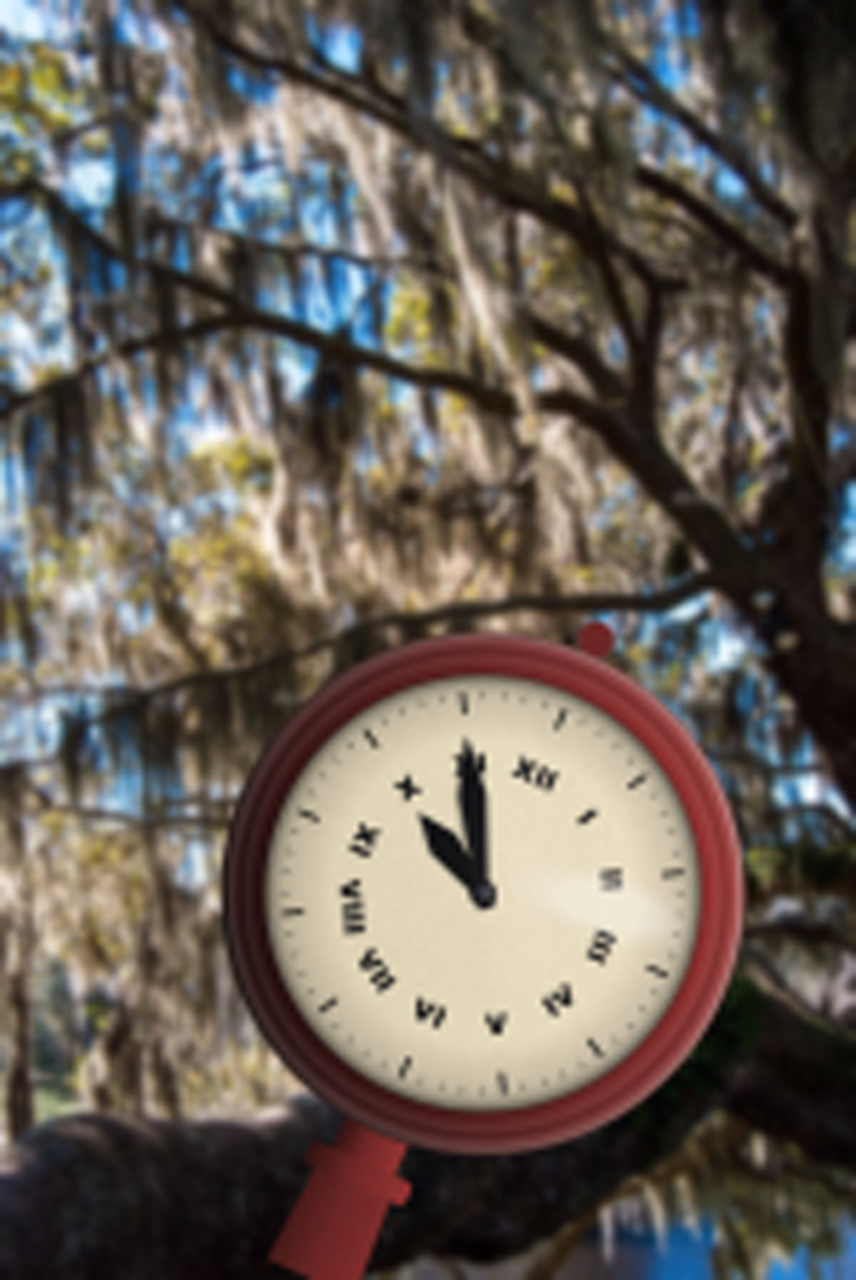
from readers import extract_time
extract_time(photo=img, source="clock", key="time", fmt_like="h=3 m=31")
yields h=9 m=55
